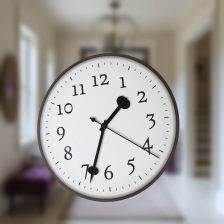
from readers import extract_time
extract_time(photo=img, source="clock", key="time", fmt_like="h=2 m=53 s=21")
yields h=1 m=33 s=21
